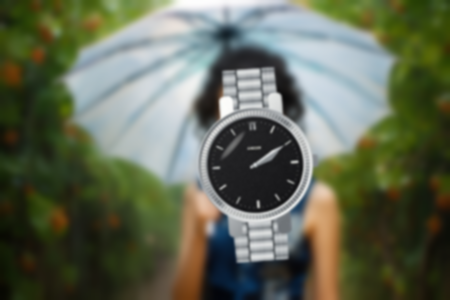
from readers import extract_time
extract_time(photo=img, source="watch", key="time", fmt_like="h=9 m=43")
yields h=2 m=10
